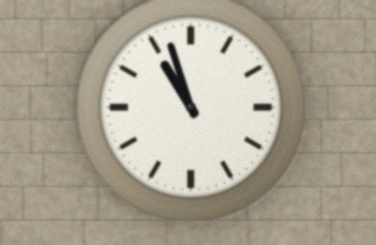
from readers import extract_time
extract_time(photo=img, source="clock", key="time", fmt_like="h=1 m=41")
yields h=10 m=57
